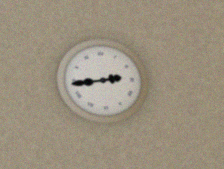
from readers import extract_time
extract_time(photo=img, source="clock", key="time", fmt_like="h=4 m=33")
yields h=2 m=44
